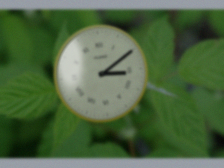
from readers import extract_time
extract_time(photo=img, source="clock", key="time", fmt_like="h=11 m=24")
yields h=3 m=10
